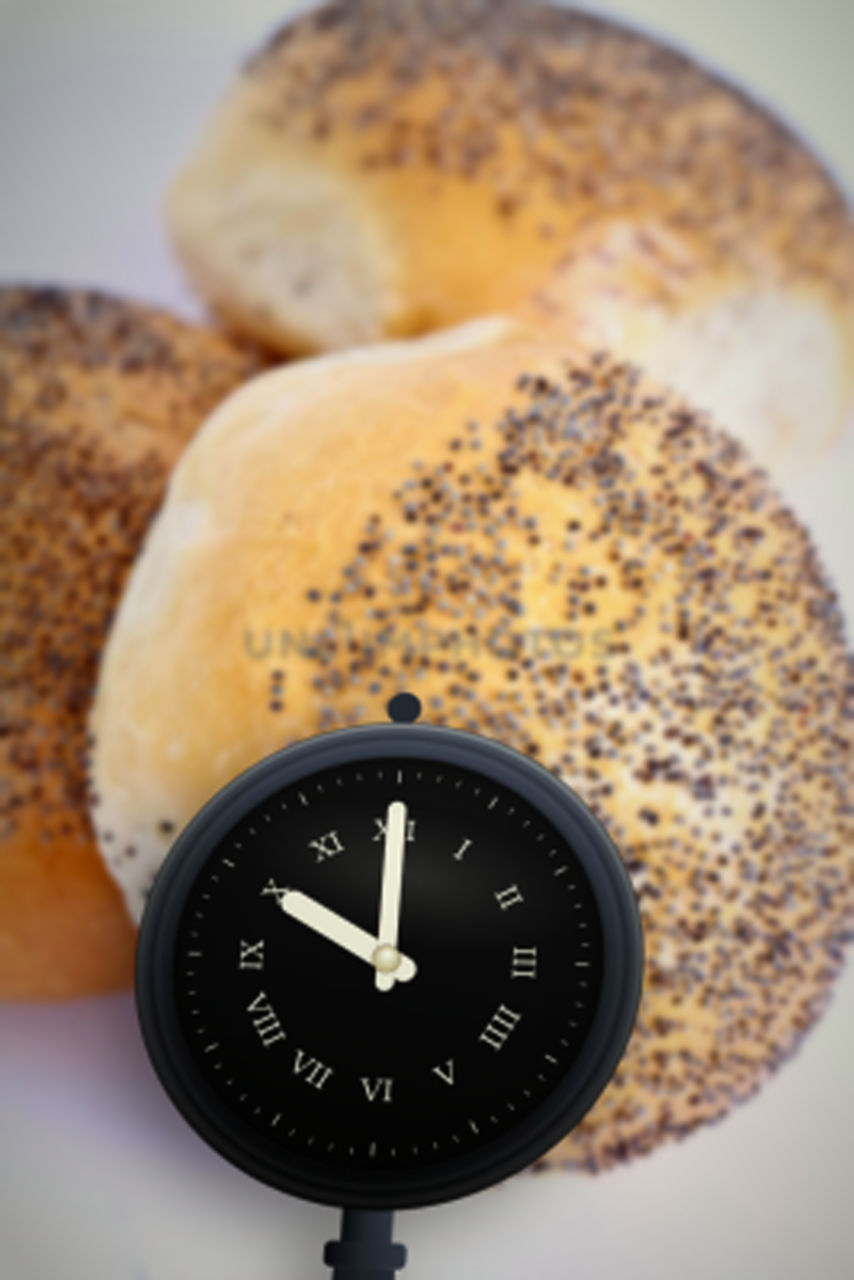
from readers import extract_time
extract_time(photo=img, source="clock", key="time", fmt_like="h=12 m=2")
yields h=10 m=0
